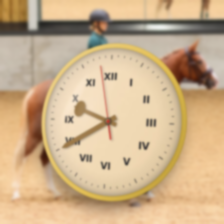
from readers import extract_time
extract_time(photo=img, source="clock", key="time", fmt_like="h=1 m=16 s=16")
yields h=9 m=39 s=58
